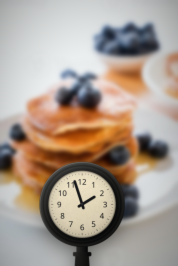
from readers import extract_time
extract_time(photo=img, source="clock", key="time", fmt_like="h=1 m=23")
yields h=1 m=57
